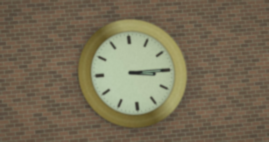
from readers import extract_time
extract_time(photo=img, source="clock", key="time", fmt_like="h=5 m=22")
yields h=3 m=15
